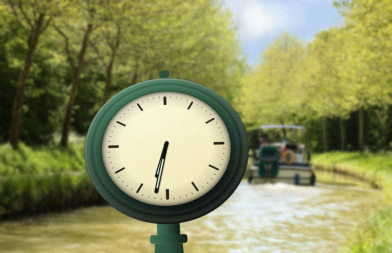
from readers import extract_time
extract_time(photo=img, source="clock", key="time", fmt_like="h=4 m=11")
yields h=6 m=32
